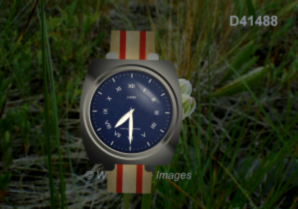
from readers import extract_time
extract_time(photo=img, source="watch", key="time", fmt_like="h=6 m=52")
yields h=7 m=30
